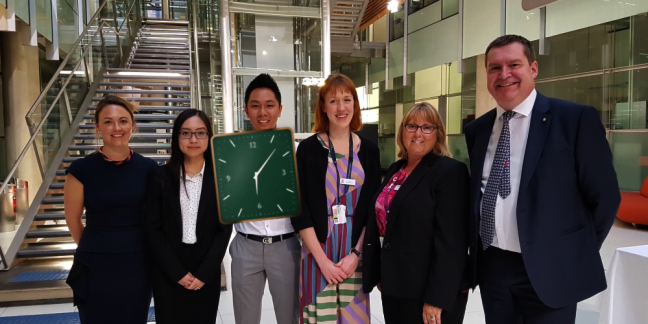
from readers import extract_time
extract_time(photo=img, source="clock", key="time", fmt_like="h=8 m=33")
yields h=6 m=7
